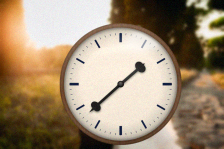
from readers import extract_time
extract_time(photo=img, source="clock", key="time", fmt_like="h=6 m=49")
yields h=1 m=38
